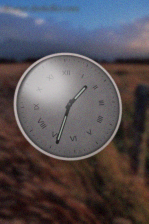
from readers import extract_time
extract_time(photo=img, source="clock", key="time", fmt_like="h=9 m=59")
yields h=1 m=34
